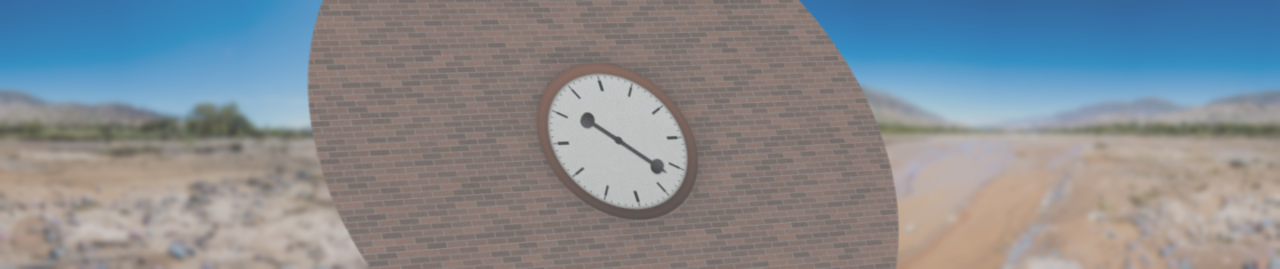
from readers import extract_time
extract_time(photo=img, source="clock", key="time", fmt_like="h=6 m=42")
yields h=10 m=22
